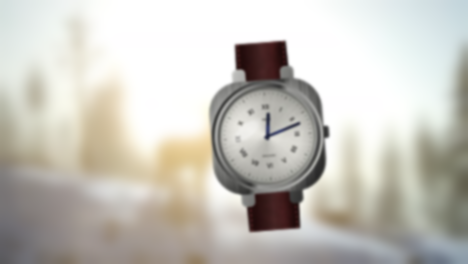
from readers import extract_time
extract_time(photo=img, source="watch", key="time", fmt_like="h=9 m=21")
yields h=12 m=12
